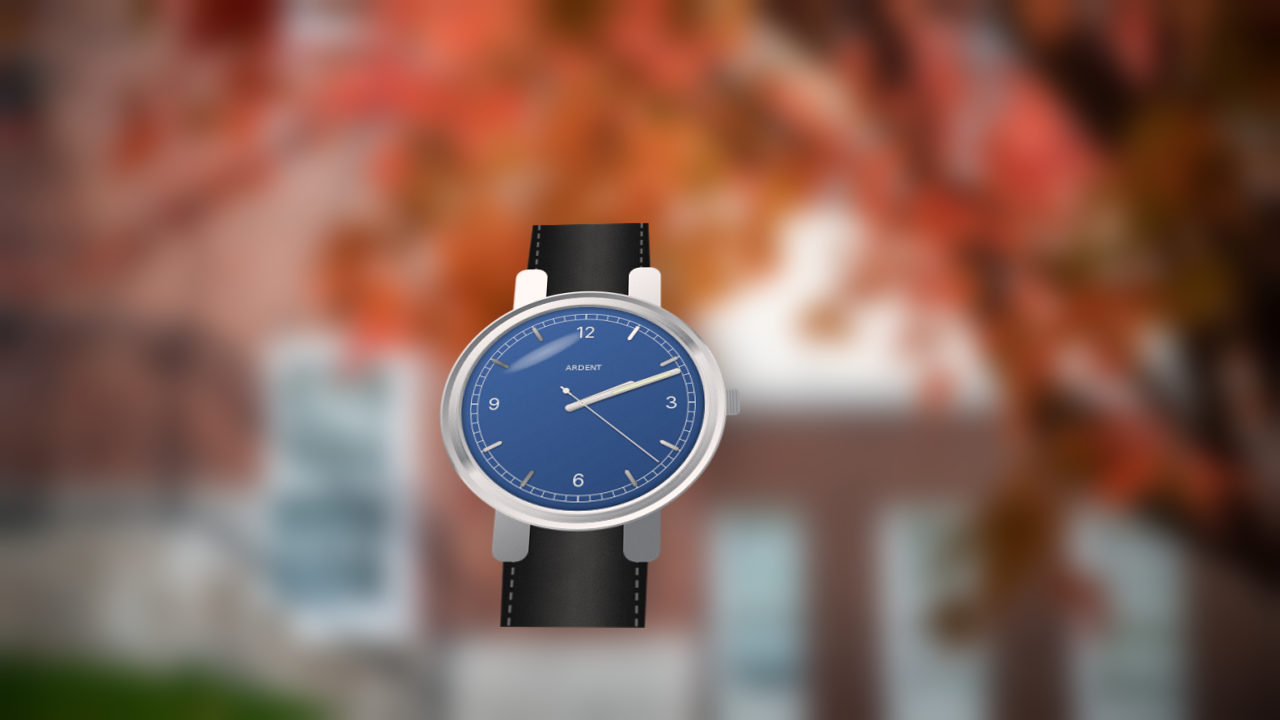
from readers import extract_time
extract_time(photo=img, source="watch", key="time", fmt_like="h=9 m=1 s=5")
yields h=2 m=11 s=22
